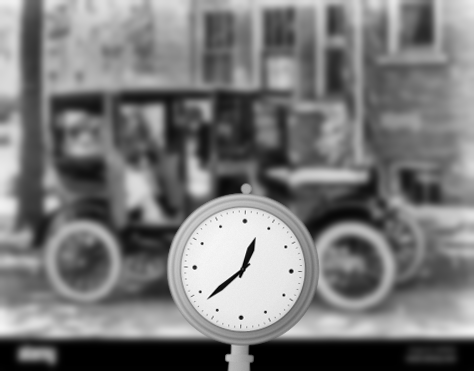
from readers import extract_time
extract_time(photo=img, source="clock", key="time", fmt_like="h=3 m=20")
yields h=12 m=38
